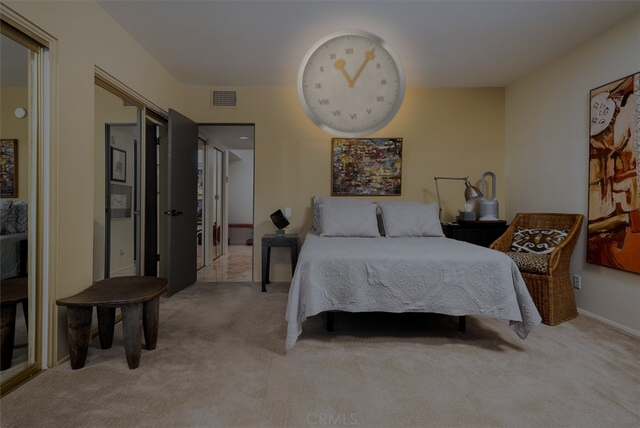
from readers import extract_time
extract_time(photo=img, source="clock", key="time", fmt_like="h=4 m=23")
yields h=11 m=6
